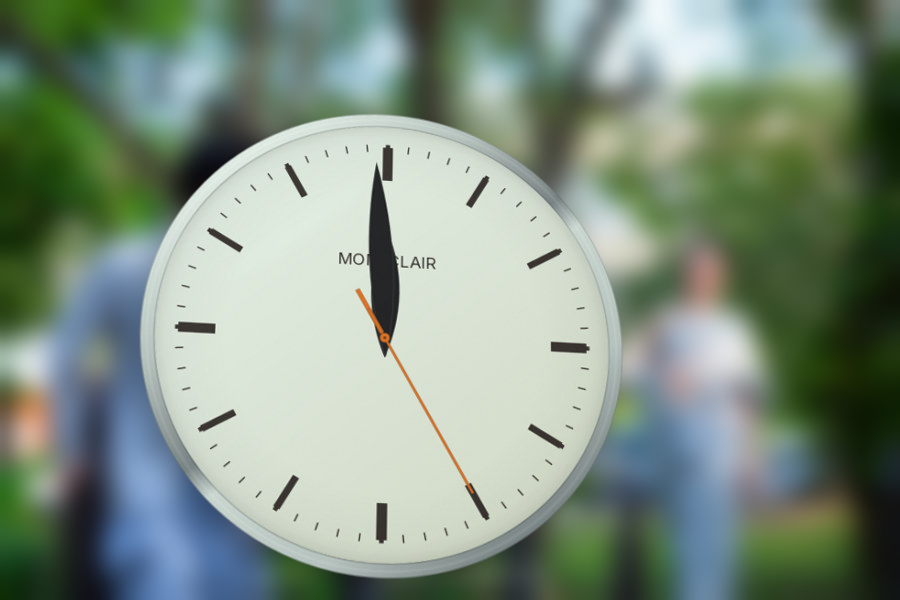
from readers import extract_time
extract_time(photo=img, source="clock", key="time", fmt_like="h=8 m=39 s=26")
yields h=11 m=59 s=25
